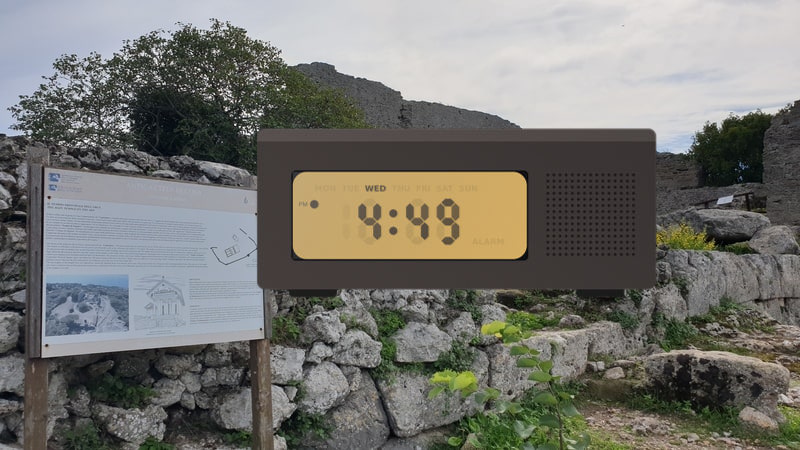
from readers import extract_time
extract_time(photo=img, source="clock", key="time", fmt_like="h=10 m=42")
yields h=4 m=49
